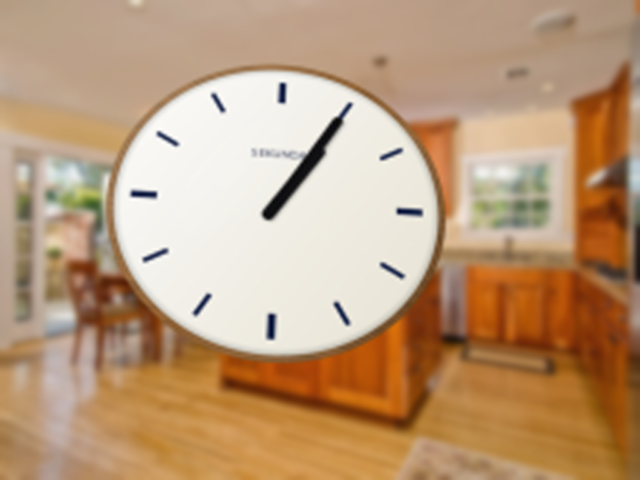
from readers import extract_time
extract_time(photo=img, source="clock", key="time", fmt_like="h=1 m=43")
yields h=1 m=5
